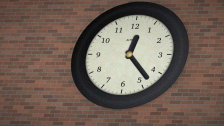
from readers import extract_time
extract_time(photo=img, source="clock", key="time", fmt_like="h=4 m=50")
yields h=12 m=23
